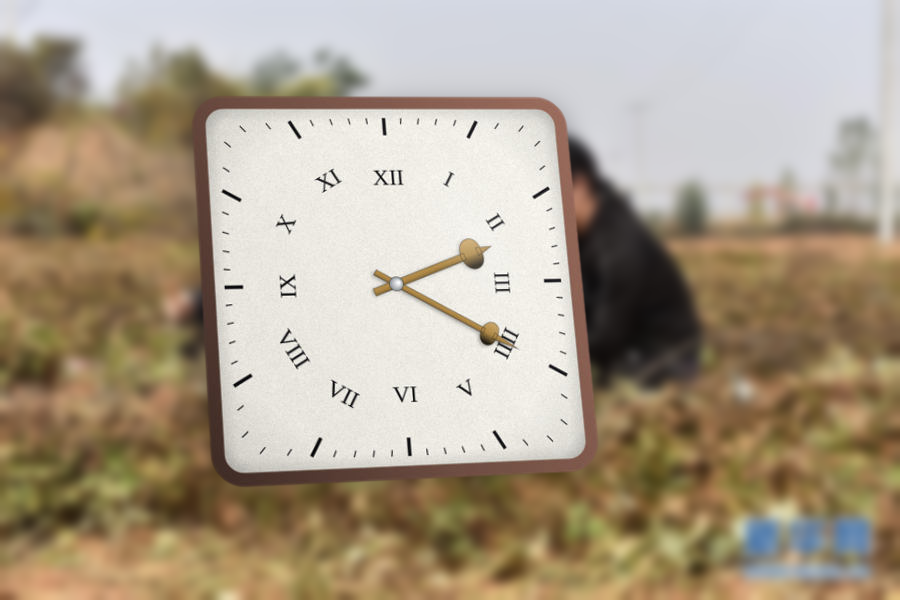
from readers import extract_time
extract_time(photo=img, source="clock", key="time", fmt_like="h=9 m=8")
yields h=2 m=20
